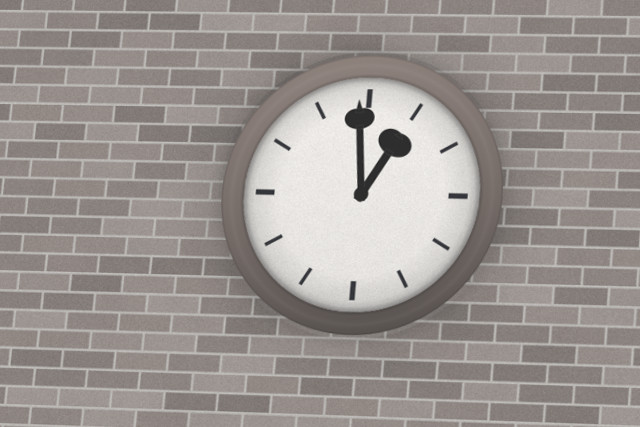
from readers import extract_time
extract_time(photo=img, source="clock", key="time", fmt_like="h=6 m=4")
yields h=12 m=59
